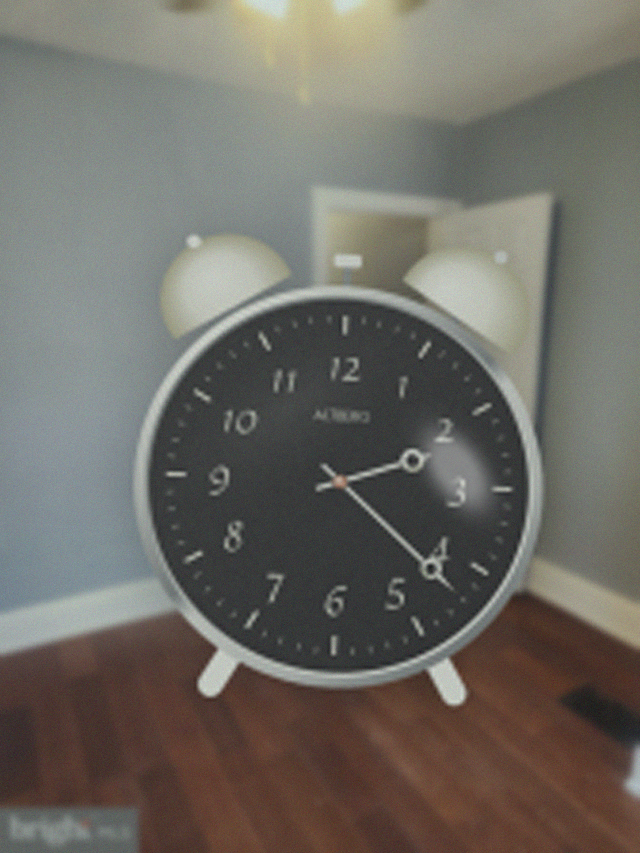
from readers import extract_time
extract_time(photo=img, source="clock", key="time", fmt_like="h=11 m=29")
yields h=2 m=22
